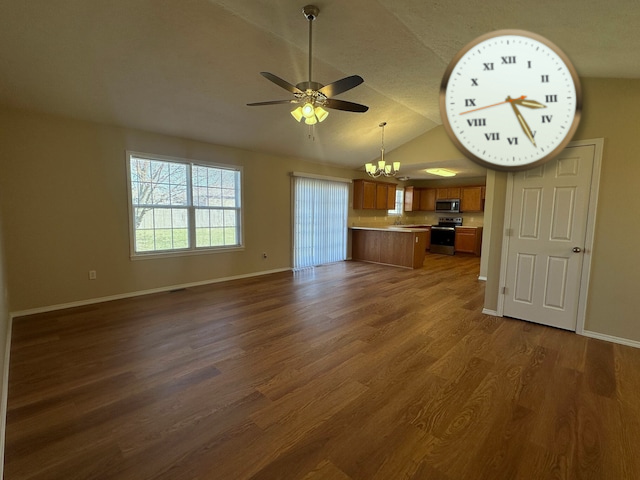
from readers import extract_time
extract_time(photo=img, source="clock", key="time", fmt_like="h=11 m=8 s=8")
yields h=3 m=25 s=43
